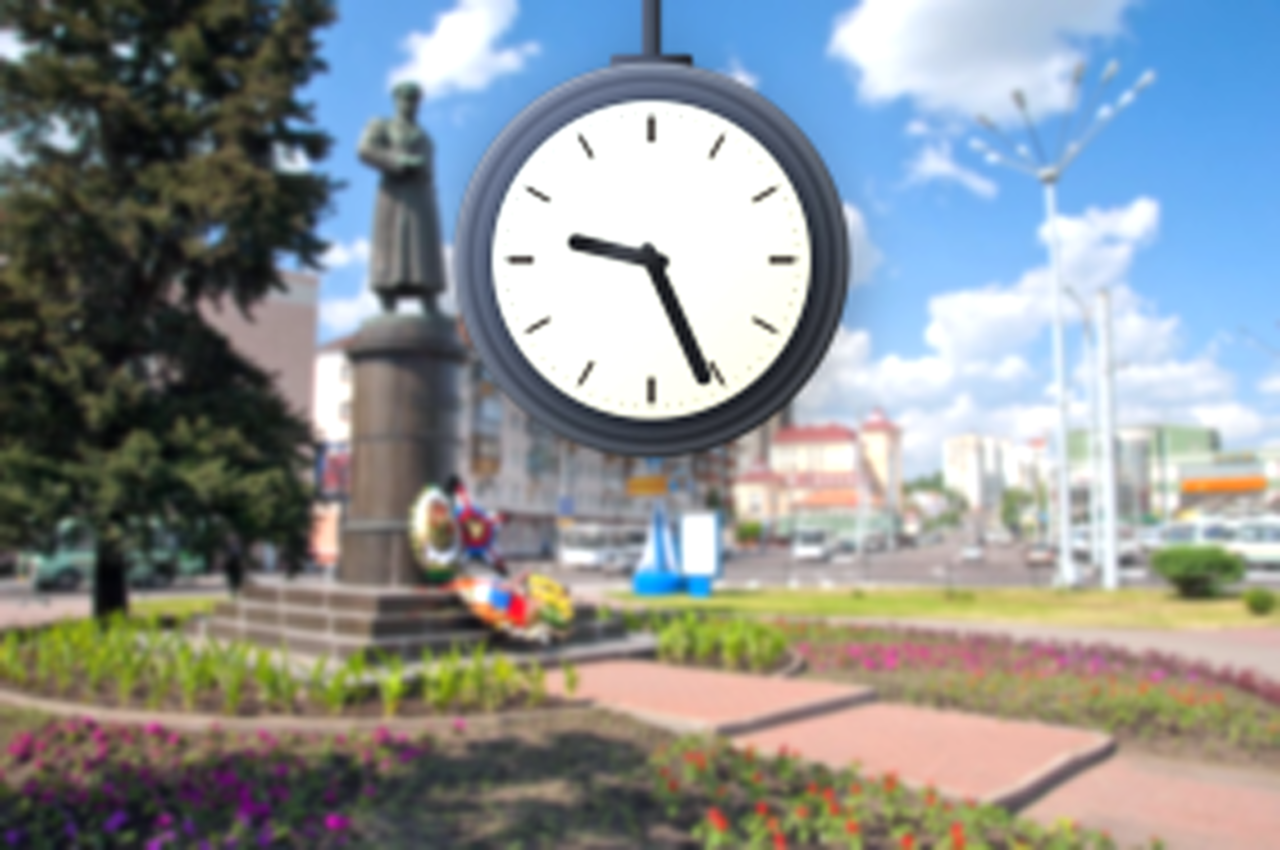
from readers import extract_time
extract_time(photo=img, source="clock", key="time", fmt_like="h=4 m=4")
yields h=9 m=26
